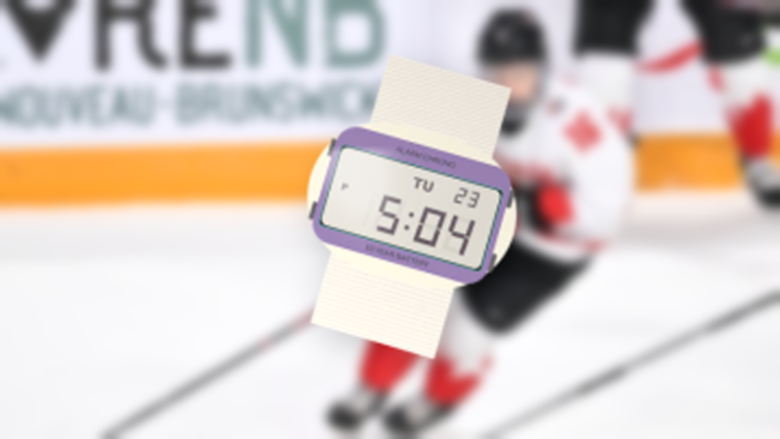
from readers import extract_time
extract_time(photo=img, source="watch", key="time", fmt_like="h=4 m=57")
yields h=5 m=4
